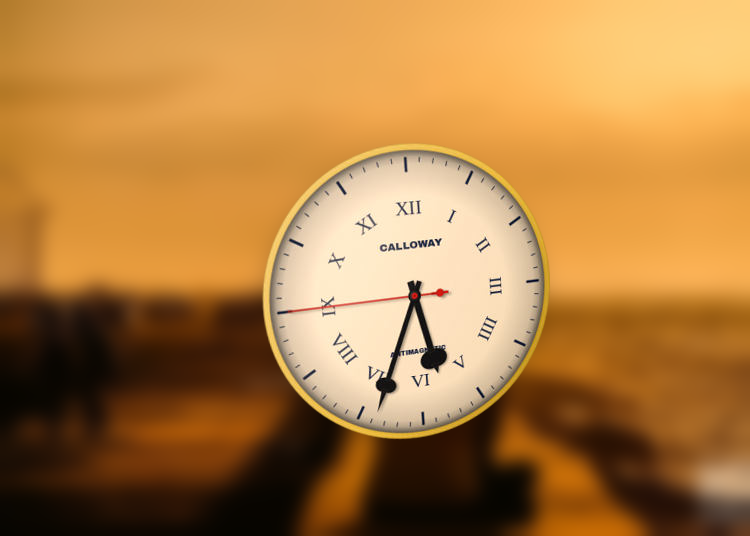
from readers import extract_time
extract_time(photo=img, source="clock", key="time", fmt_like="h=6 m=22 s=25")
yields h=5 m=33 s=45
